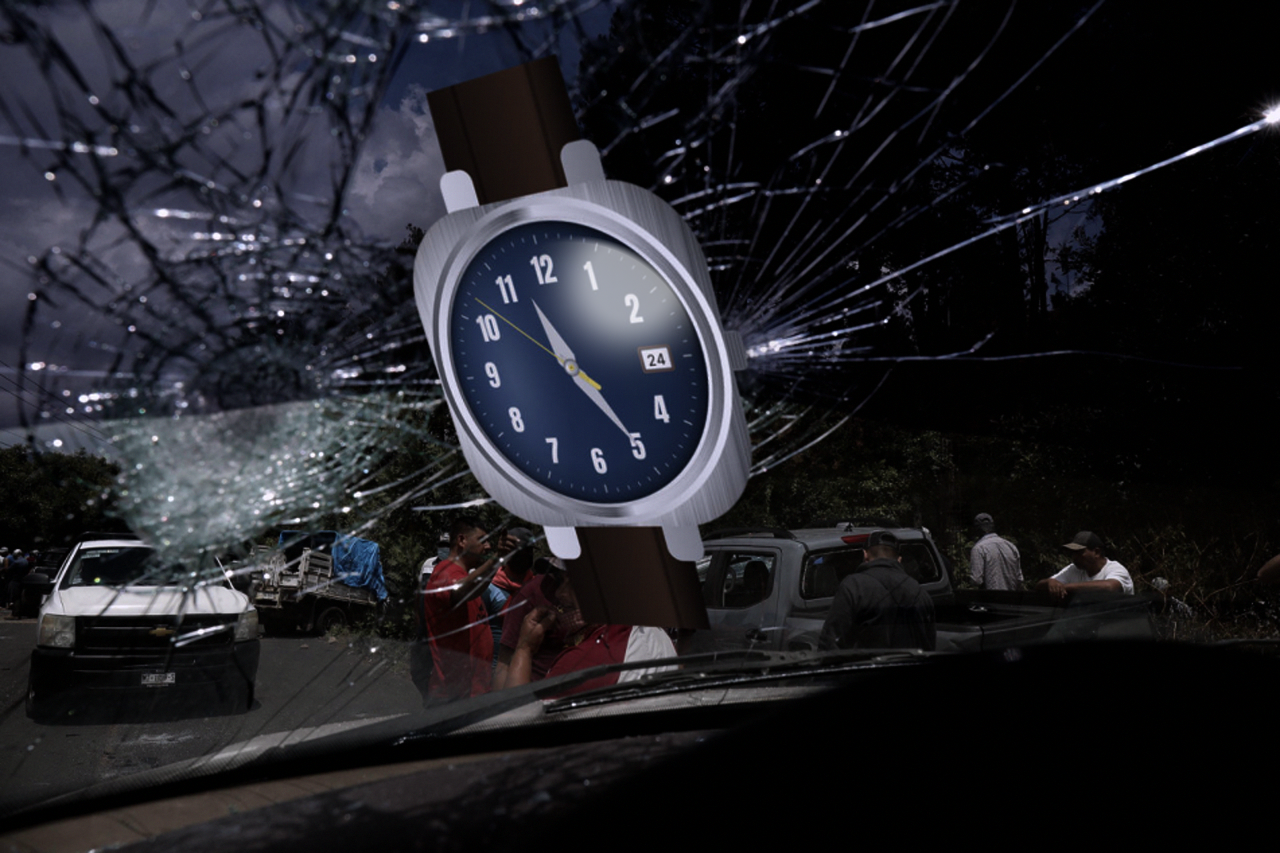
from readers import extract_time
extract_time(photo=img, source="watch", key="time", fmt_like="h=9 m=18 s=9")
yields h=11 m=24 s=52
